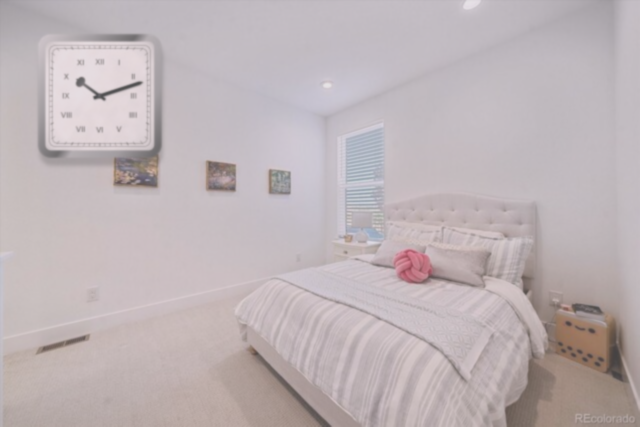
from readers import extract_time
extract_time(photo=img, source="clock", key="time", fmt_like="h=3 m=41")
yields h=10 m=12
